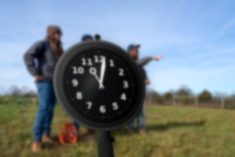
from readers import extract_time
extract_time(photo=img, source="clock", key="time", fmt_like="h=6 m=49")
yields h=11 m=2
